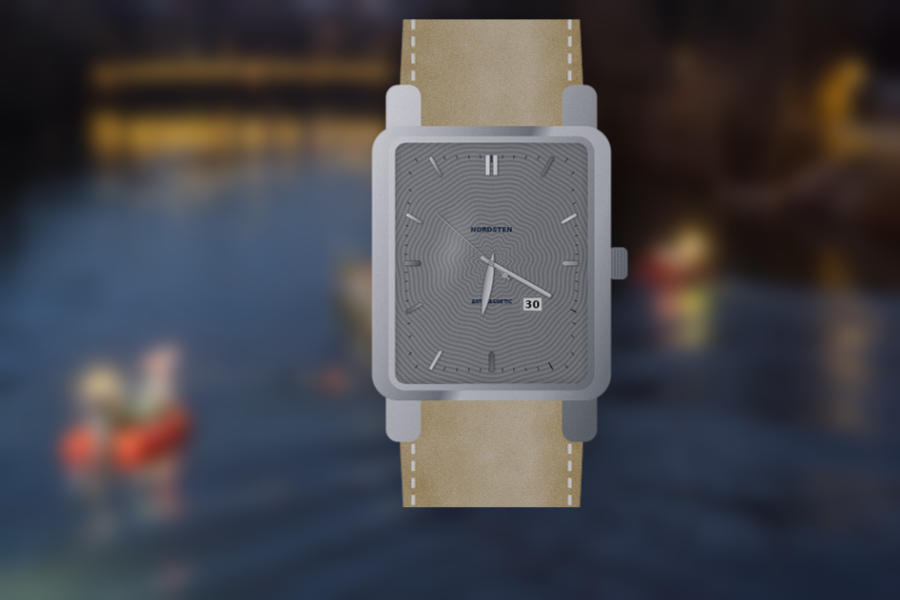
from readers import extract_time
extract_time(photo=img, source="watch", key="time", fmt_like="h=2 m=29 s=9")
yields h=6 m=19 s=52
